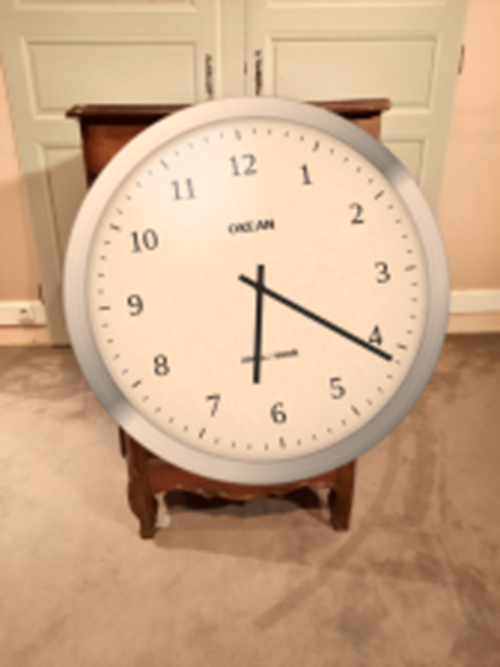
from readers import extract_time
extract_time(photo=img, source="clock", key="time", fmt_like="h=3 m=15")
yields h=6 m=21
